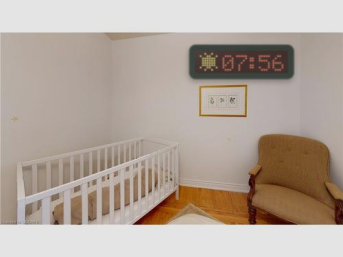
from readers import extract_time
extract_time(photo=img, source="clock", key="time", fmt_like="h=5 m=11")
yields h=7 m=56
